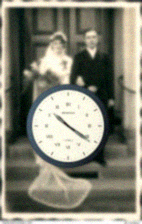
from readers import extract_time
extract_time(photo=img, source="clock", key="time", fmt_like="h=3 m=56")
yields h=10 m=21
